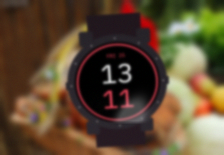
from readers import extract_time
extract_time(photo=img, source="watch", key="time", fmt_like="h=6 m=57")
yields h=13 m=11
